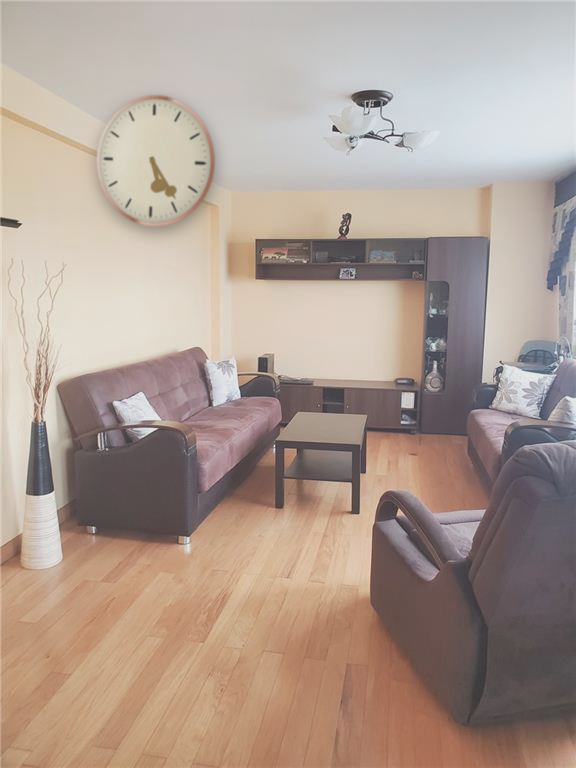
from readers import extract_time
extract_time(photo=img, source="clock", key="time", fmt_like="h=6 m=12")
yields h=5 m=24
